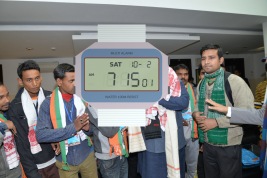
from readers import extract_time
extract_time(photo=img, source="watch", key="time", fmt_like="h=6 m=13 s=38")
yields h=7 m=15 s=1
